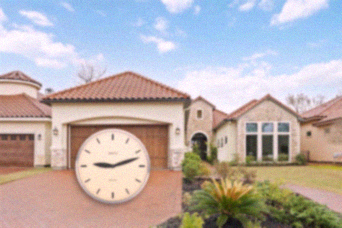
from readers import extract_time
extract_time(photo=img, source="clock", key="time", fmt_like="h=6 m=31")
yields h=9 m=12
